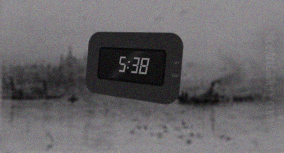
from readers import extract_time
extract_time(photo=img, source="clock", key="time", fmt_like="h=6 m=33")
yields h=5 m=38
